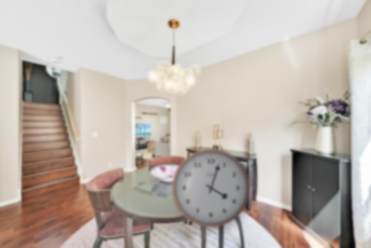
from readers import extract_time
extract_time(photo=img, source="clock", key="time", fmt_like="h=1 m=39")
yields h=4 m=3
